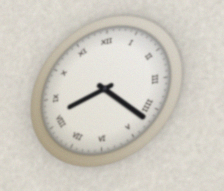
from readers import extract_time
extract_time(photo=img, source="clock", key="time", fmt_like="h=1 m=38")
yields h=8 m=22
